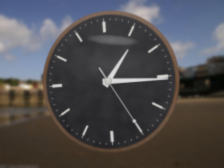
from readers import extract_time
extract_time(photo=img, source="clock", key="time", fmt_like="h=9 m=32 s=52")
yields h=1 m=15 s=25
